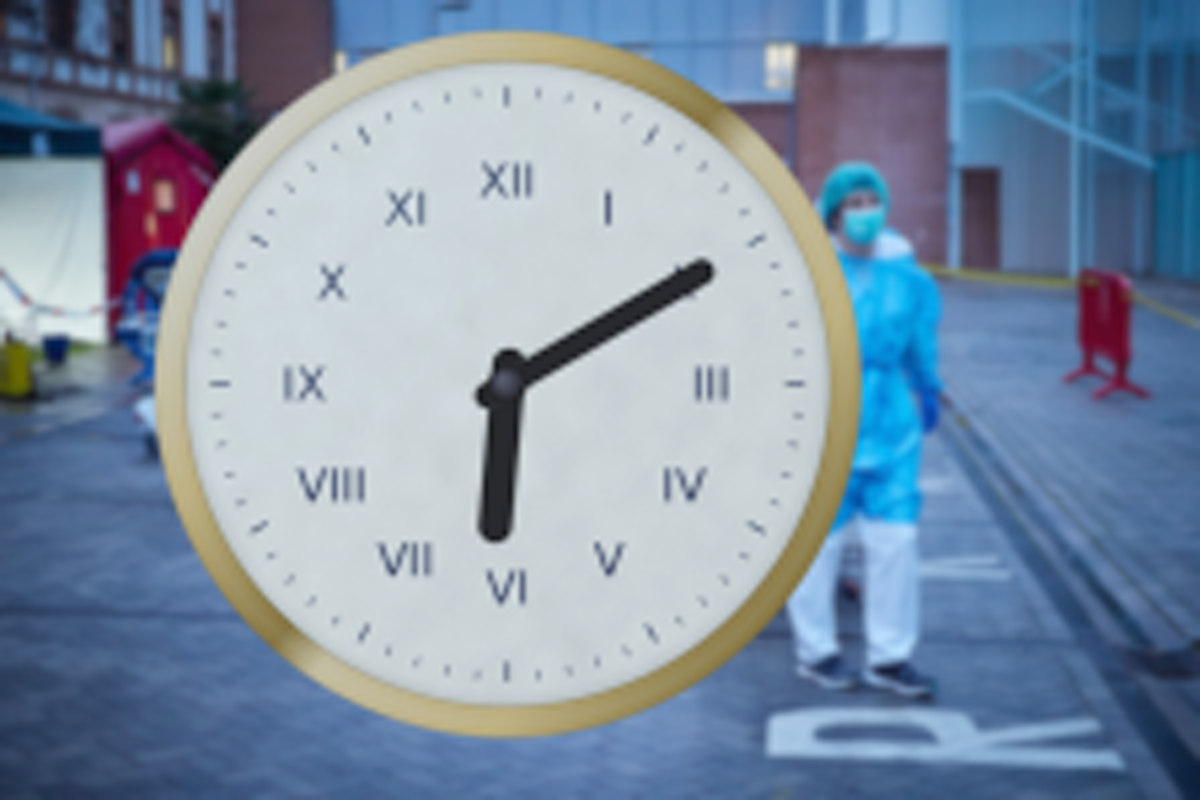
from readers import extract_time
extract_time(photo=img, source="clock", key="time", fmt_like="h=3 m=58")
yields h=6 m=10
